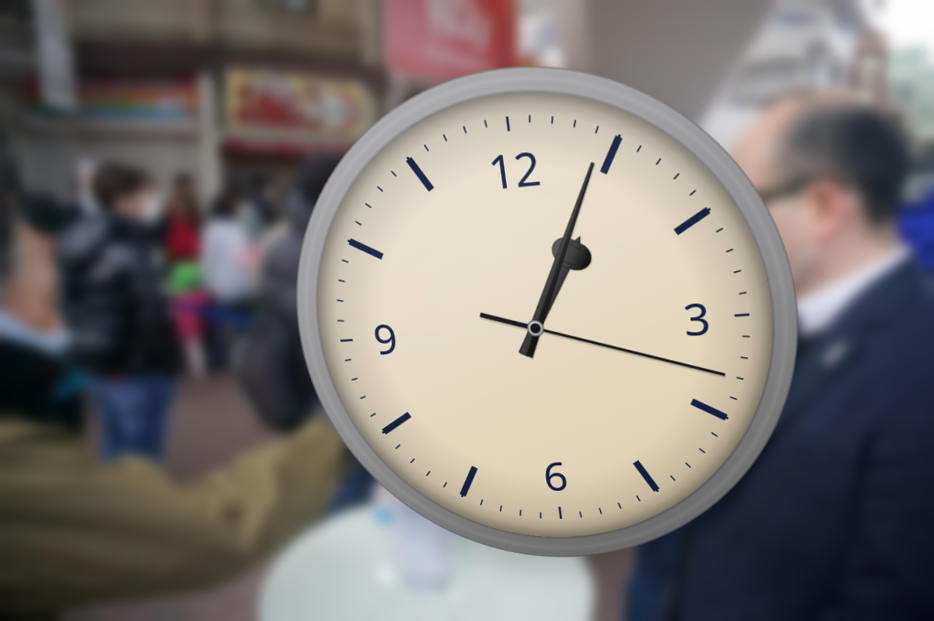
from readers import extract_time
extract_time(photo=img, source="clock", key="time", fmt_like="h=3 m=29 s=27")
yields h=1 m=4 s=18
